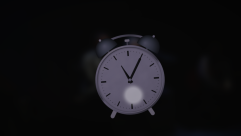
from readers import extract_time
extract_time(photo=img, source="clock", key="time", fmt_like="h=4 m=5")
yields h=11 m=5
